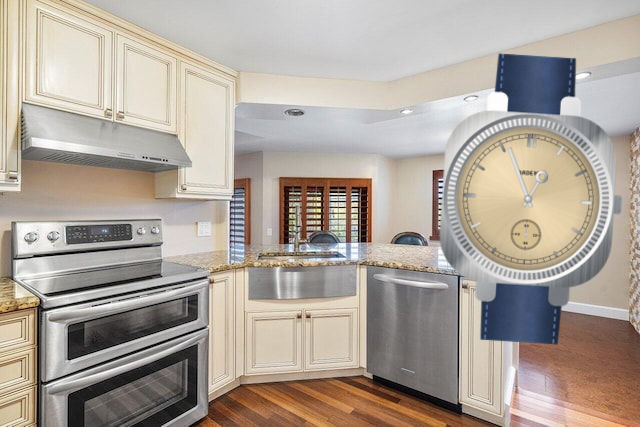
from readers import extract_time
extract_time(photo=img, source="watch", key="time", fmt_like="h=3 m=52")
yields h=12 m=56
